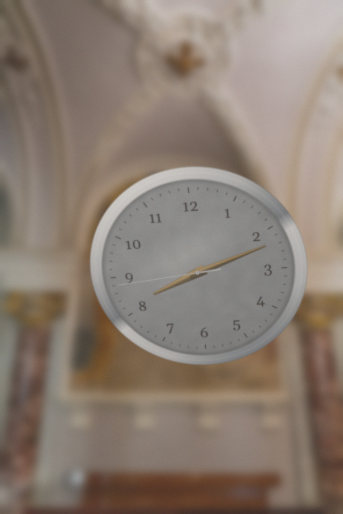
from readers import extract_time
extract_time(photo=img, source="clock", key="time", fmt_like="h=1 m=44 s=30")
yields h=8 m=11 s=44
